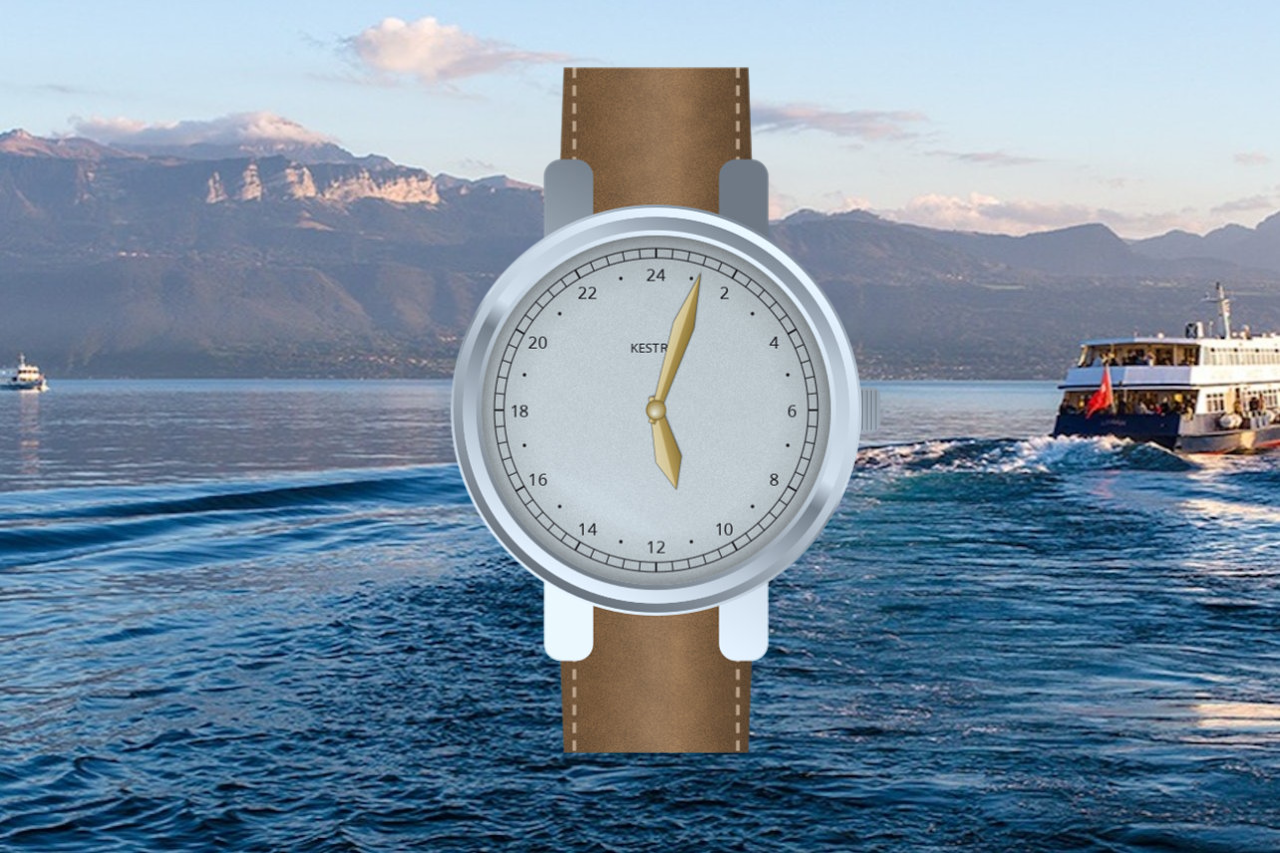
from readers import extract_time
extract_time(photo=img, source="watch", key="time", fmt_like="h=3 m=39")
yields h=11 m=3
